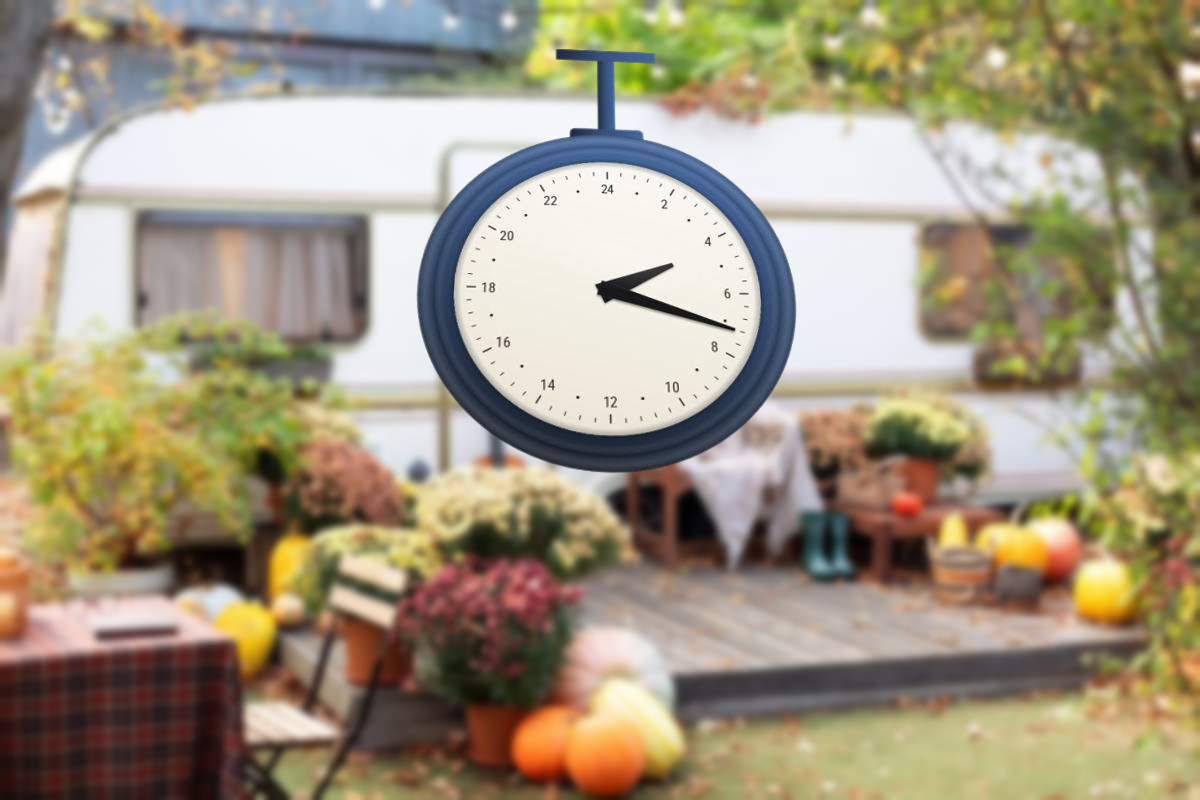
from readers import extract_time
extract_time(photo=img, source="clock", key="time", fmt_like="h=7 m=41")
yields h=4 m=18
